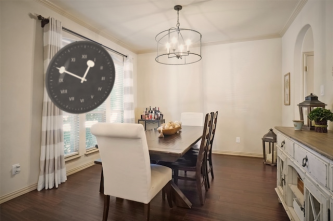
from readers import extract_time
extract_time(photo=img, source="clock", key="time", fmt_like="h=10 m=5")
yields h=12 m=49
